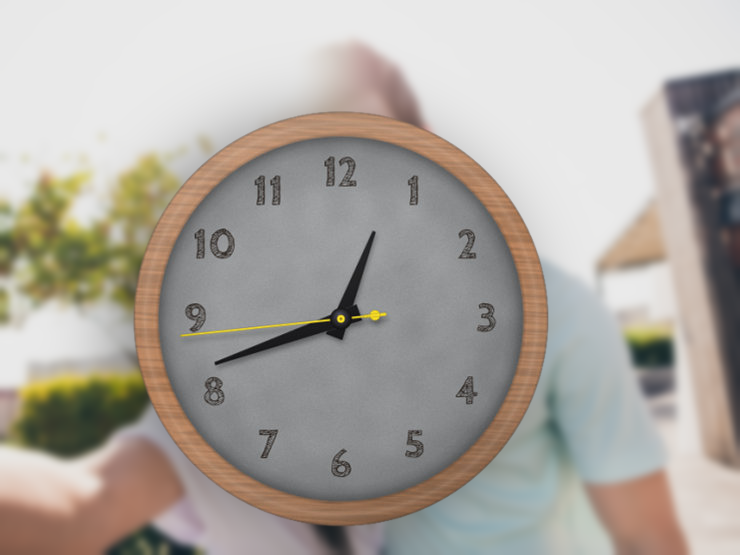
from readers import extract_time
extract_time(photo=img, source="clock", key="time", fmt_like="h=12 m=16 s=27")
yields h=12 m=41 s=44
